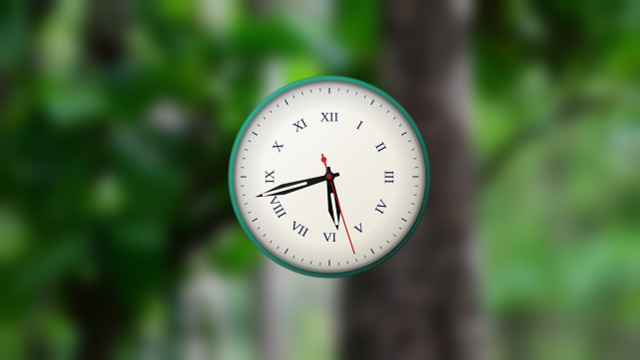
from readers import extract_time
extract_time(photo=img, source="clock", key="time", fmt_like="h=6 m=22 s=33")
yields h=5 m=42 s=27
